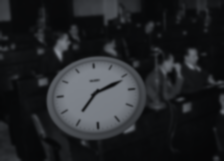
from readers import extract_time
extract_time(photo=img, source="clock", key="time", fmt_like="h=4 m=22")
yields h=7 m=11
